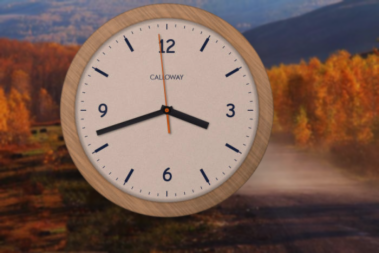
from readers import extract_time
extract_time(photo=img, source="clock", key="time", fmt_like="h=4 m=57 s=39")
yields h=3 m=41 s=59
